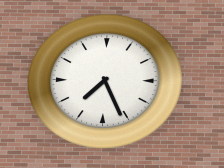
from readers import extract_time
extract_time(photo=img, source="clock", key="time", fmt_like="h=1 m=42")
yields h=7 m=26
